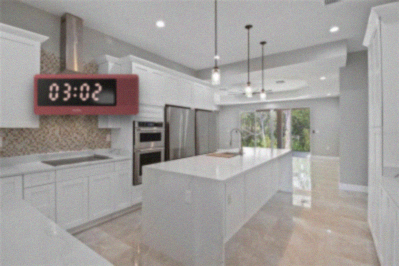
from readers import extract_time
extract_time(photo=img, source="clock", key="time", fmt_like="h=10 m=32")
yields h=3 m=2
